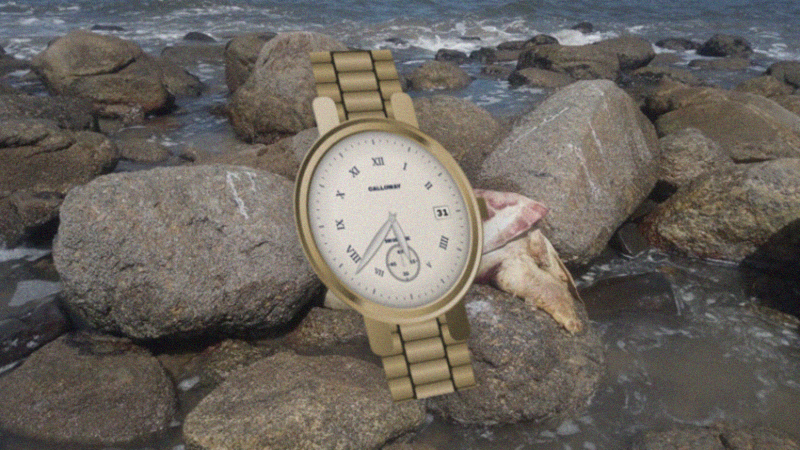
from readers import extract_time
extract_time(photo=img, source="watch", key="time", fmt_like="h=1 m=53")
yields h=5 m=38
